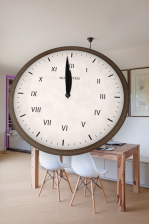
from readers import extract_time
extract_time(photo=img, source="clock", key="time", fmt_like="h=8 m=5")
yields h=11 m=59
